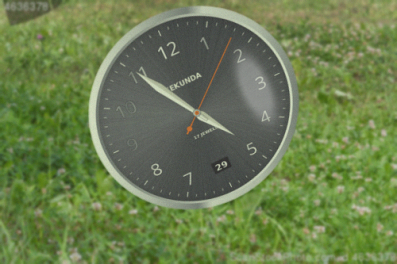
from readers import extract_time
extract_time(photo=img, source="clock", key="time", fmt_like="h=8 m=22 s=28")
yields h=4 m=55 s=8
